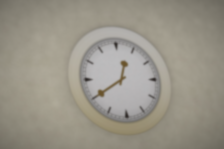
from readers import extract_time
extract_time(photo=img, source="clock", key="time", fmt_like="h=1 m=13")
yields h=12 m=40
